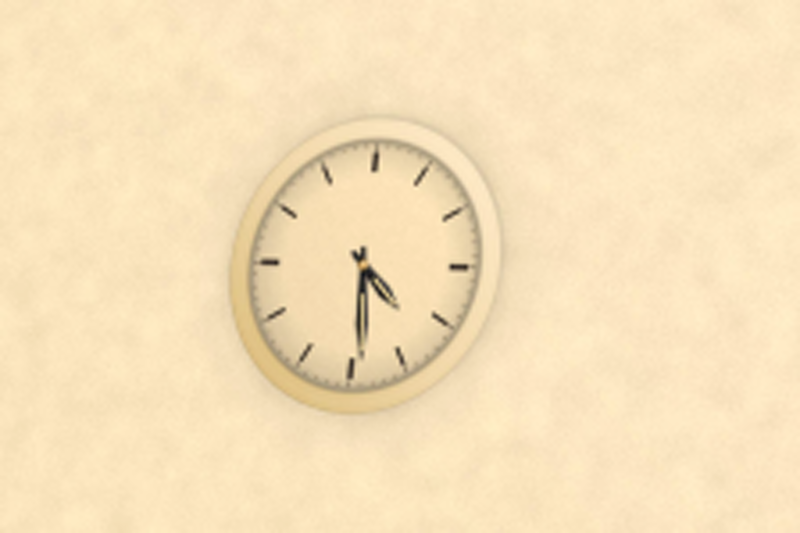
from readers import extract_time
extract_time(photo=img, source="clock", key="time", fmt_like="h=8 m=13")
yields h=4 m=29
